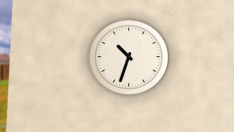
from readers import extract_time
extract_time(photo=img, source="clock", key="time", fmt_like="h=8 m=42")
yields h=10 m=33
